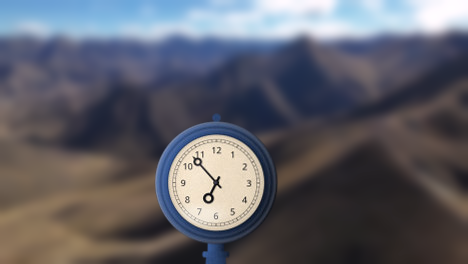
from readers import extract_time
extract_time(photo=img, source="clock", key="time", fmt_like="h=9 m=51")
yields h=6 m=53
